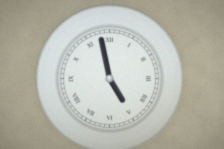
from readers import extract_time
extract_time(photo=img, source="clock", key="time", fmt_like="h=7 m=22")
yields h=4 m=58
